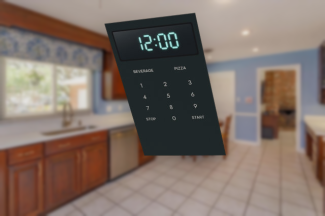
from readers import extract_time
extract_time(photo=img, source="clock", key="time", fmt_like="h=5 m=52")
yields h=12 m=0
